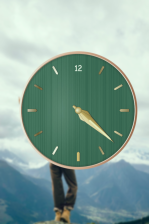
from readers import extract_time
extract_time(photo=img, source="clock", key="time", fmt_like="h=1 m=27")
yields h=4 m=22
